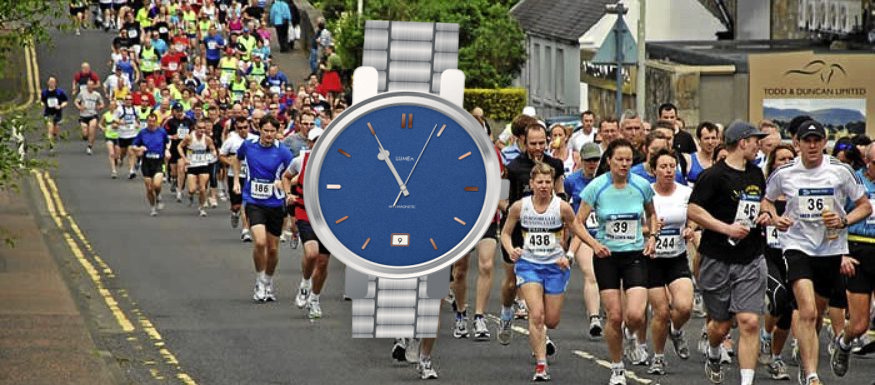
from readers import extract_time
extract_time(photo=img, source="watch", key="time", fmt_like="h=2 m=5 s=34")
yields h=10 m=55 s=4
